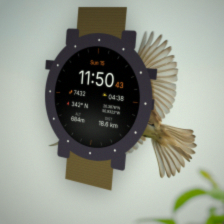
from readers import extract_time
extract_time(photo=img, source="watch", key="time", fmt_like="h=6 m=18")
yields h=11 m=50
